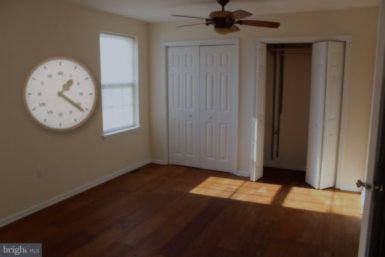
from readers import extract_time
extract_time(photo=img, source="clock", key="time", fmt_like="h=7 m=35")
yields h=1 m=21
